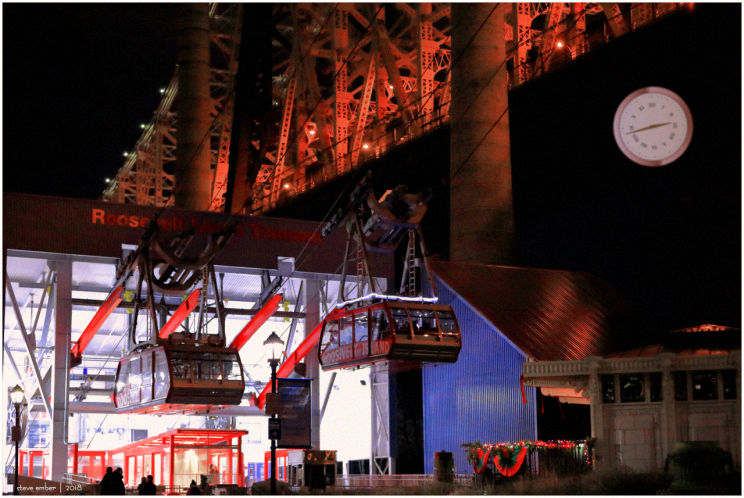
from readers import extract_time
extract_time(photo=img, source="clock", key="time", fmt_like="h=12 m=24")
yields h=2 m=43
